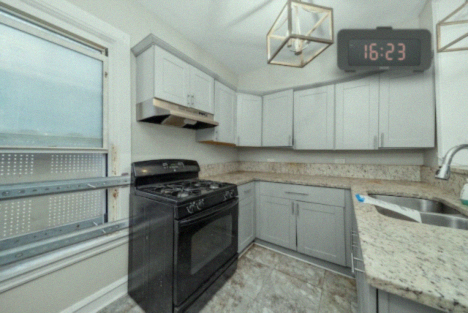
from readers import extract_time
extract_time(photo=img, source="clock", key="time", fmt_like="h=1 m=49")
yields h=16 m=23
